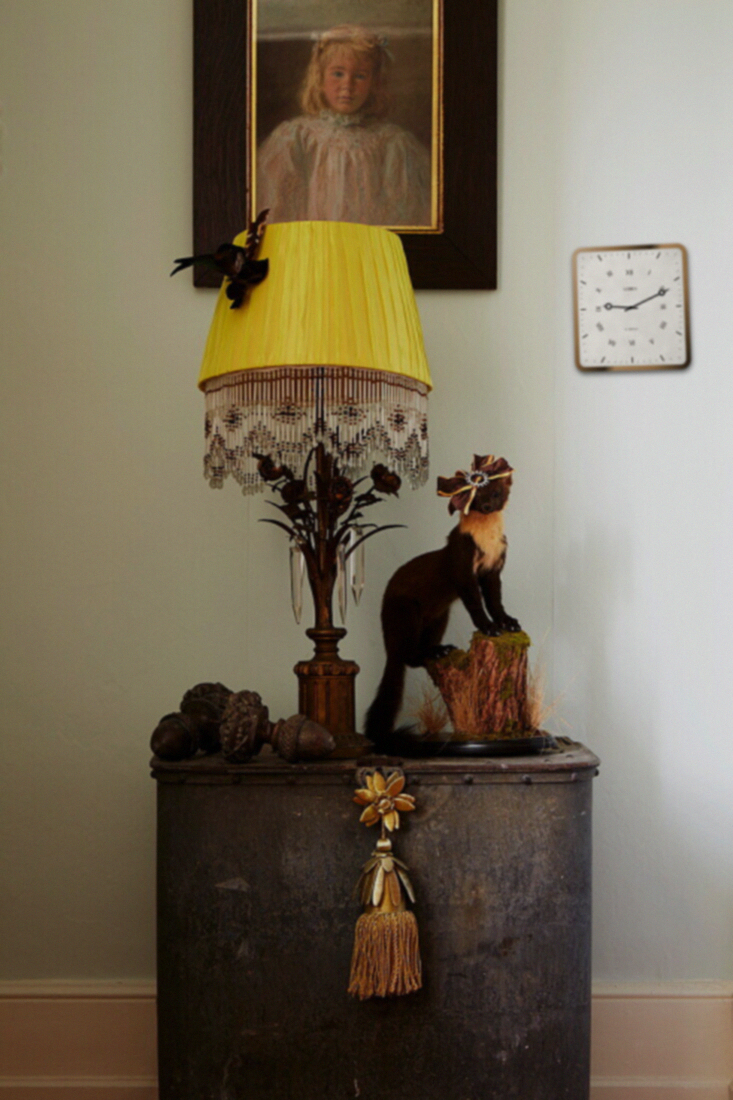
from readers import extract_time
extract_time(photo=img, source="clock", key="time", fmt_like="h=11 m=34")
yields h=9 m=11
